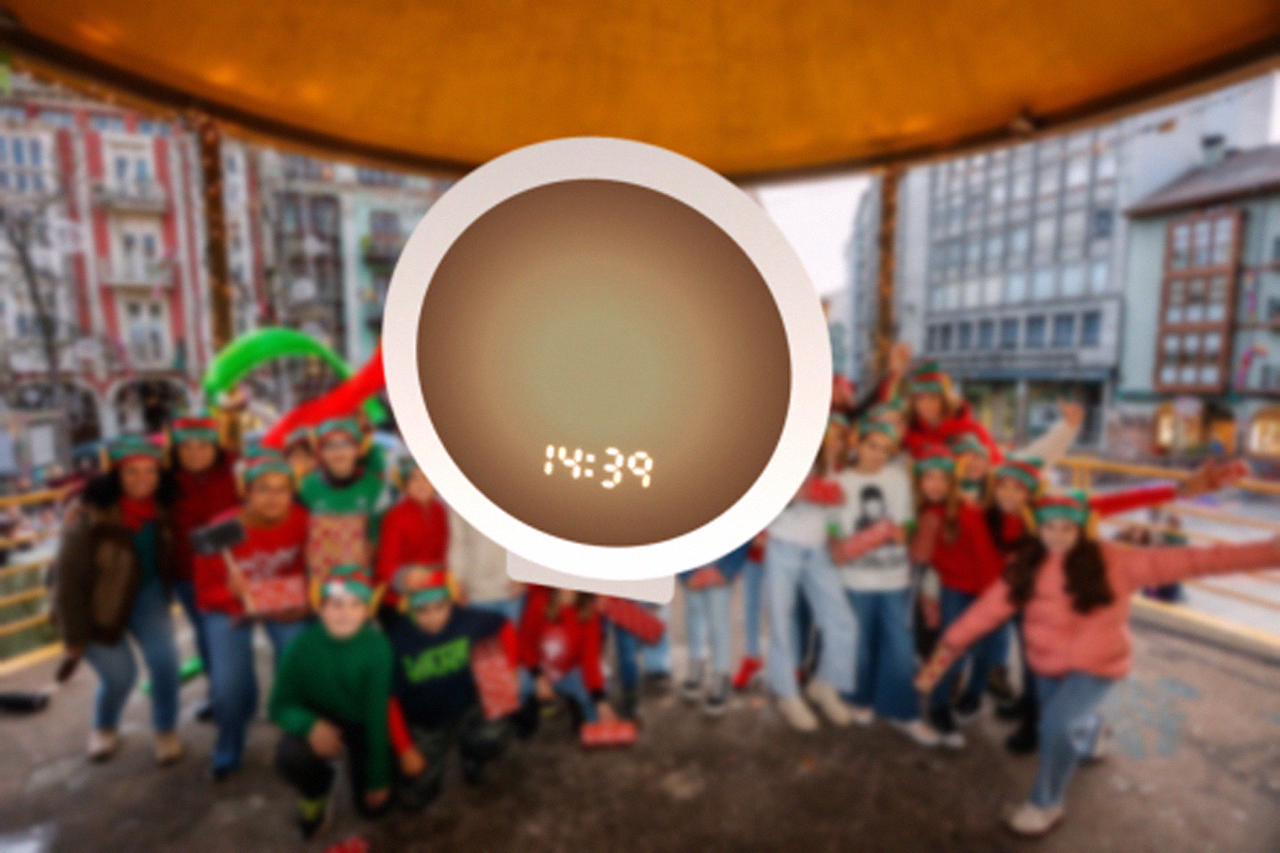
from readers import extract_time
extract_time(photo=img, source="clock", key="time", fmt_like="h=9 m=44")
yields h=14 m=39
